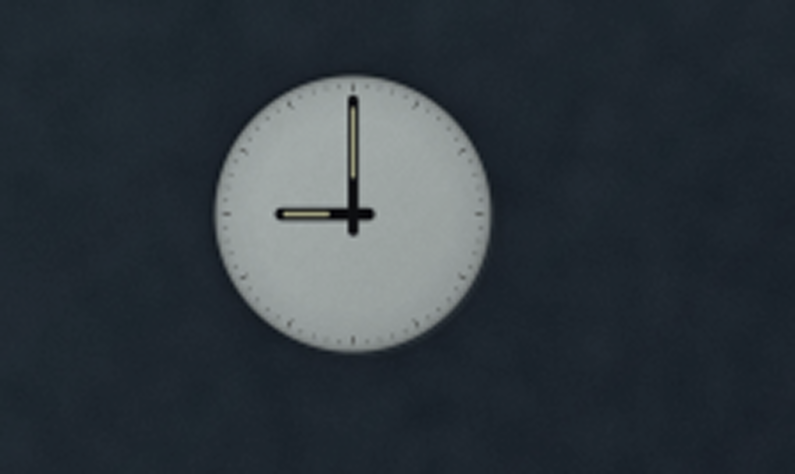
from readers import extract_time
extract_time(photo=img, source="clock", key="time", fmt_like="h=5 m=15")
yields h=9 m=0
